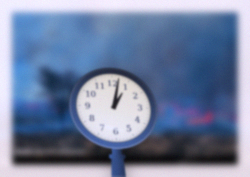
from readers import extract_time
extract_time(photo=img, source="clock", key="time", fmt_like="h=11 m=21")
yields h=1 m=2
